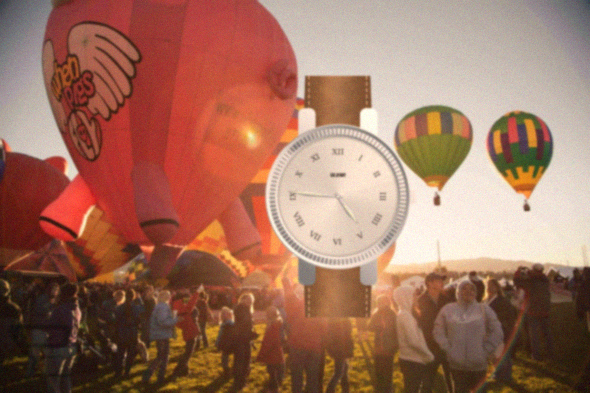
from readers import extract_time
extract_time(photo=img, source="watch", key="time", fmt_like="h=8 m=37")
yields h=4 m=46
